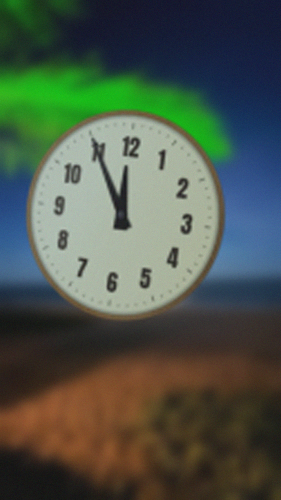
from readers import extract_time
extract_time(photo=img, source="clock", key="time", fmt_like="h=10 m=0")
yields h=11 m=55
